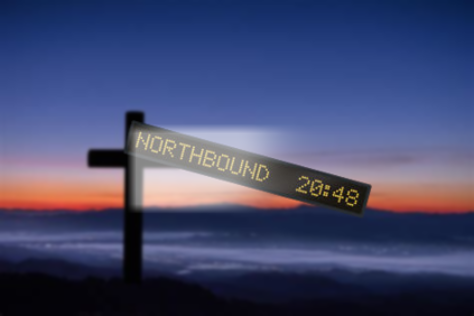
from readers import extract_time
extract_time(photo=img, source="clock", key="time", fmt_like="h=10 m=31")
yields h=20 m=48
